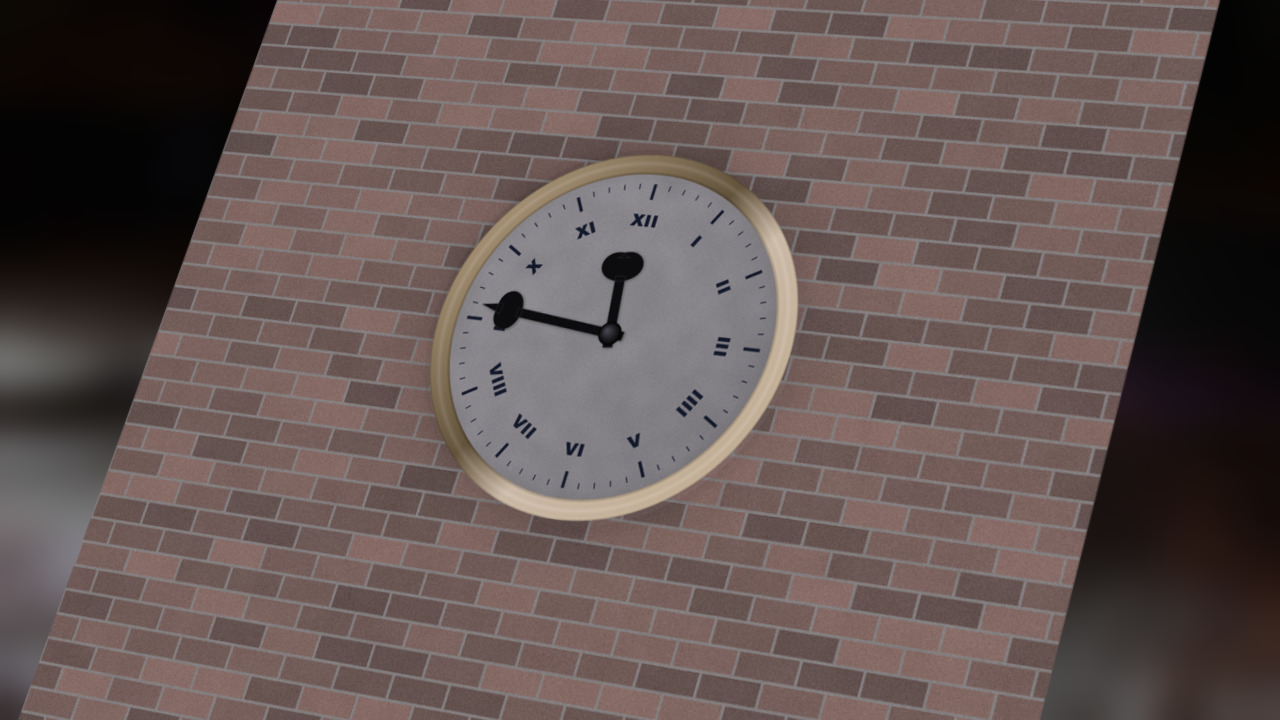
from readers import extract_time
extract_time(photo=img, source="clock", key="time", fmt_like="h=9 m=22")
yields h=11 m=46
